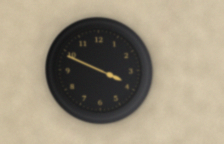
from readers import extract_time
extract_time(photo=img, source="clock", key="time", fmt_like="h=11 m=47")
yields h=3 m=49
